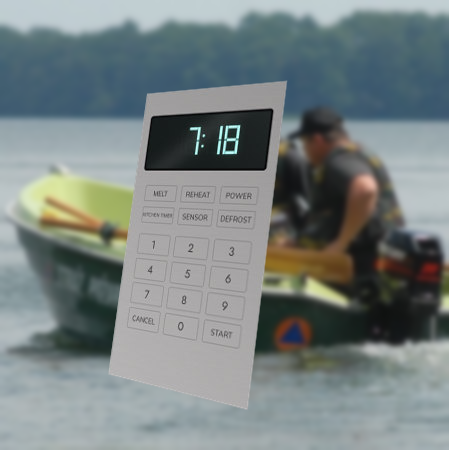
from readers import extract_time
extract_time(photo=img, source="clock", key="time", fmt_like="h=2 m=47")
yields h=7 m=18
